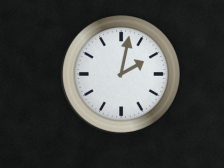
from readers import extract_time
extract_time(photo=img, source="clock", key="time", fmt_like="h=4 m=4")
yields h=2 m=2
